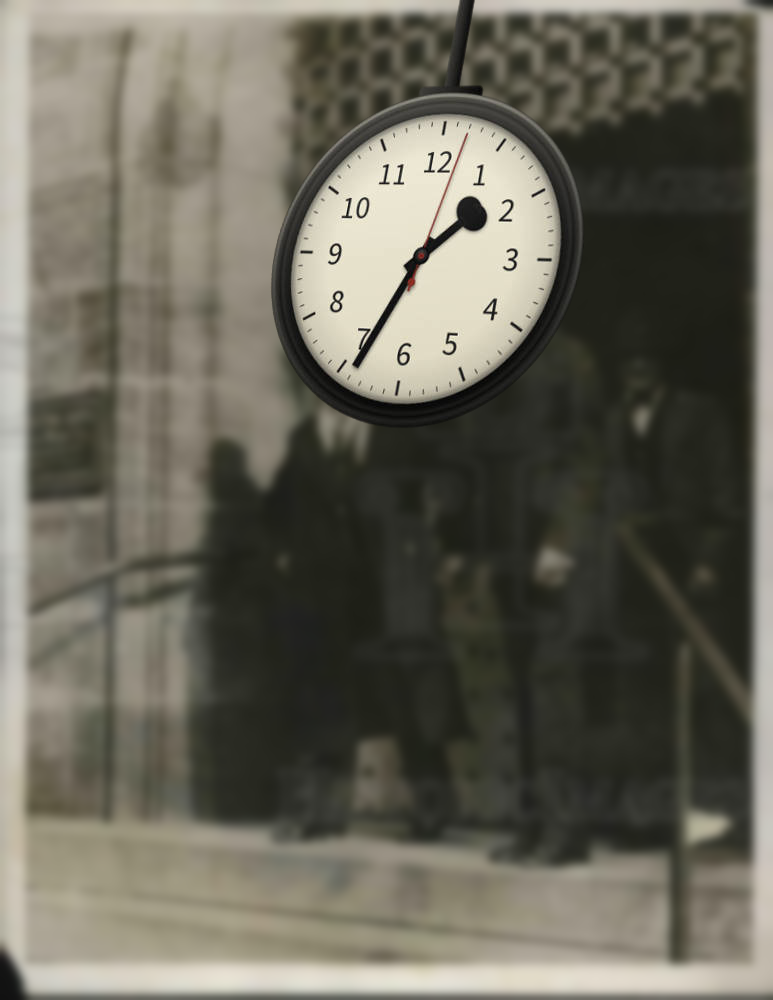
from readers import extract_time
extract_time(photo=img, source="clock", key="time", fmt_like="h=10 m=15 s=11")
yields h=1 m=34 s=2
